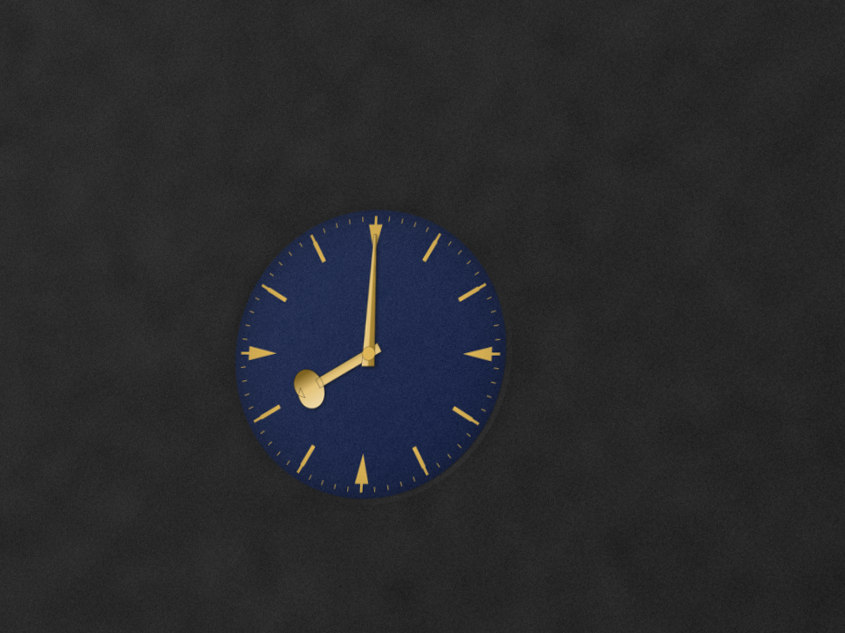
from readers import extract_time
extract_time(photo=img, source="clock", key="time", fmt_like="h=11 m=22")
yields h=8 m=0
